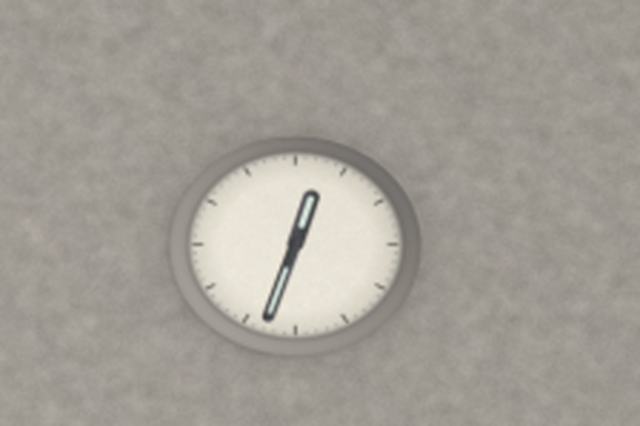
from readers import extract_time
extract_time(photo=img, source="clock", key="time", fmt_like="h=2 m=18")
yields h=12 m=33
